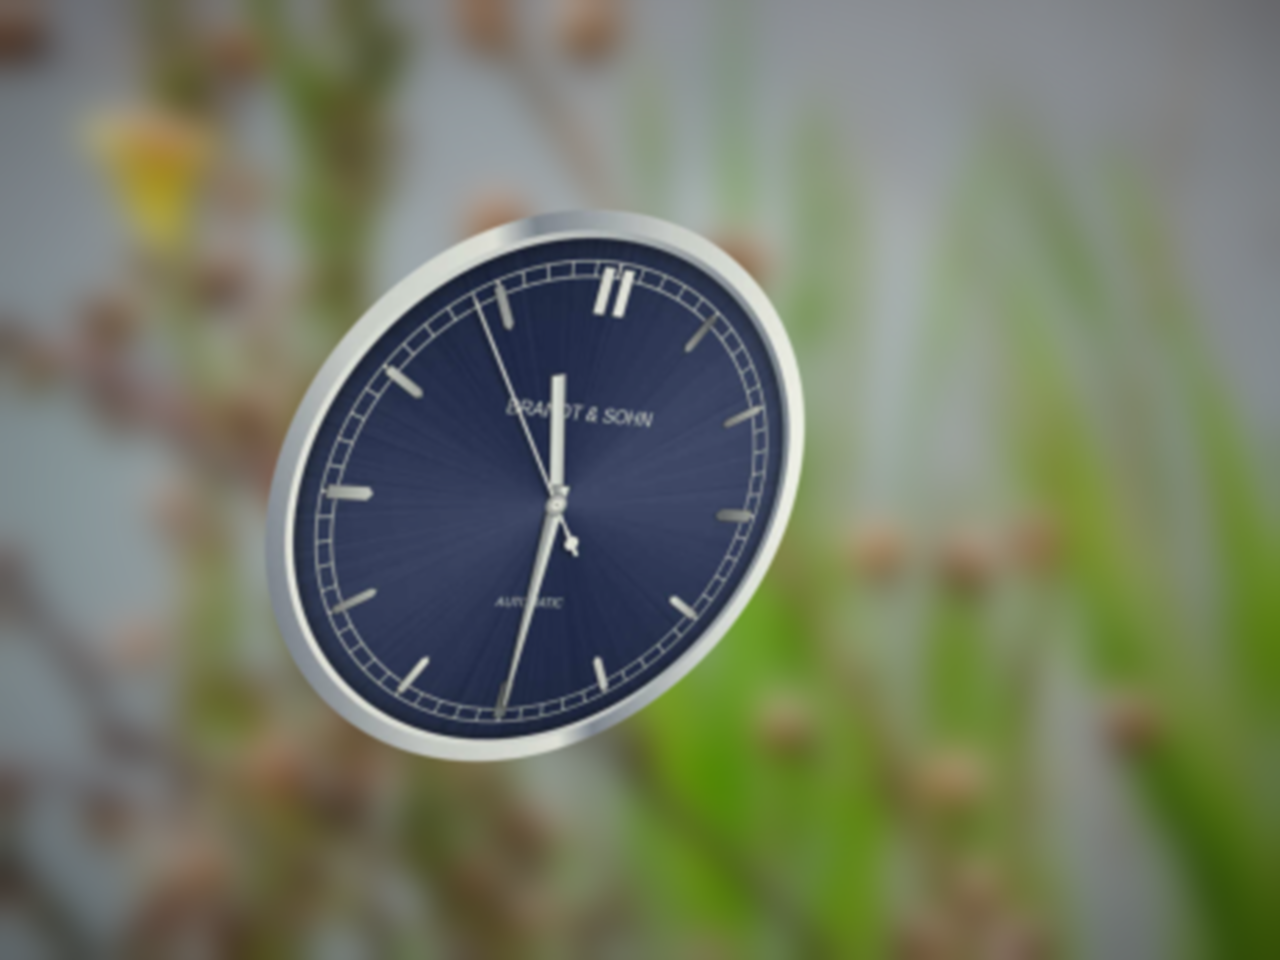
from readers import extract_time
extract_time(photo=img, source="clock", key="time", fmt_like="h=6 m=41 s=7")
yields h=11 m=29 s=54
